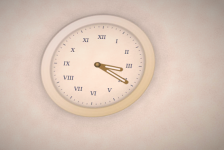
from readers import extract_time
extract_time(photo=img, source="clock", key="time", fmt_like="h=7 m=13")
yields h=3 m=20
